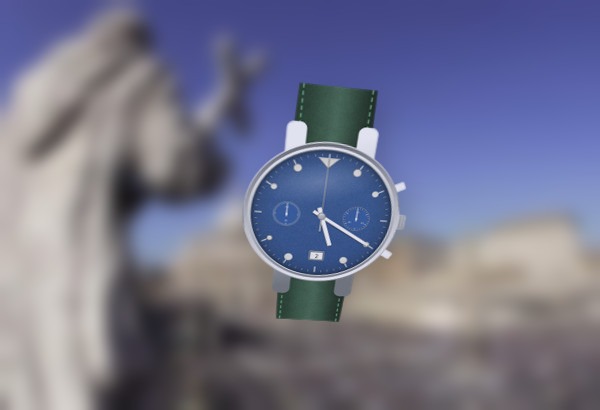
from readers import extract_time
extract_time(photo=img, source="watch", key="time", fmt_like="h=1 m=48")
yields h=5 m=20
